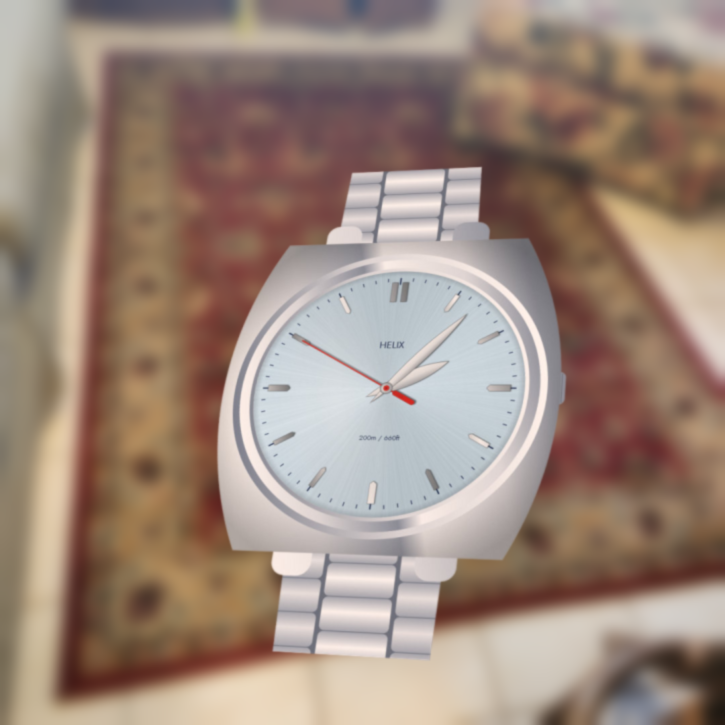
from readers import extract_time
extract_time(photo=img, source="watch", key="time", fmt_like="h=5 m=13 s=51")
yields h=2 m=6 s=50
